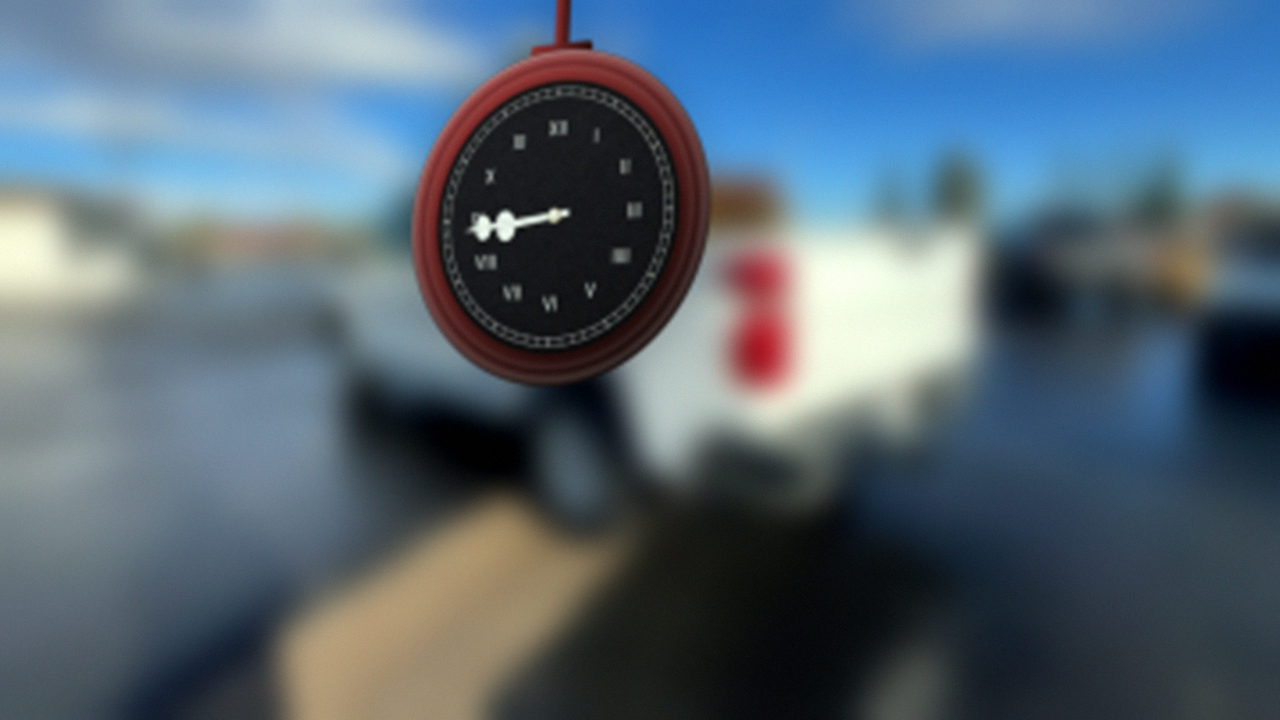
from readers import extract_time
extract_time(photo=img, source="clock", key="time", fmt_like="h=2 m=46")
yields h=8 m=44
